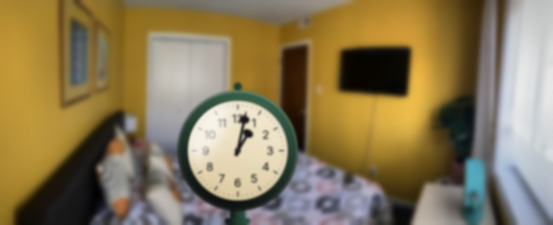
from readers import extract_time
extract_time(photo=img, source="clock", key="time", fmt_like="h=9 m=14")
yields h=1 m=2
